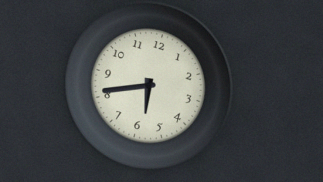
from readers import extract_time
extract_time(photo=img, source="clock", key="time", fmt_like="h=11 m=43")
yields h=5 m=41
